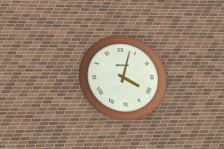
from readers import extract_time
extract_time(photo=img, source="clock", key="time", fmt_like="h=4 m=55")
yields h=4 m=3
